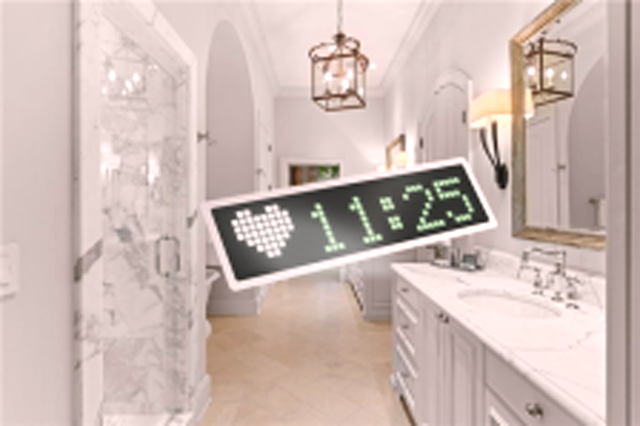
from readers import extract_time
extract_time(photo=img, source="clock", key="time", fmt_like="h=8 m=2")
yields h=11 m=25
